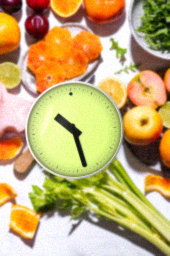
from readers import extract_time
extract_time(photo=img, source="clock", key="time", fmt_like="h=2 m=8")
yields h=10 m=28
